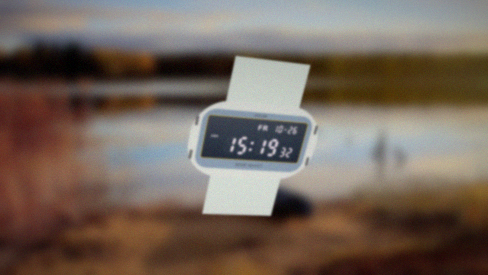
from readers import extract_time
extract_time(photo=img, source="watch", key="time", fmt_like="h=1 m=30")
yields h=15 m=19
